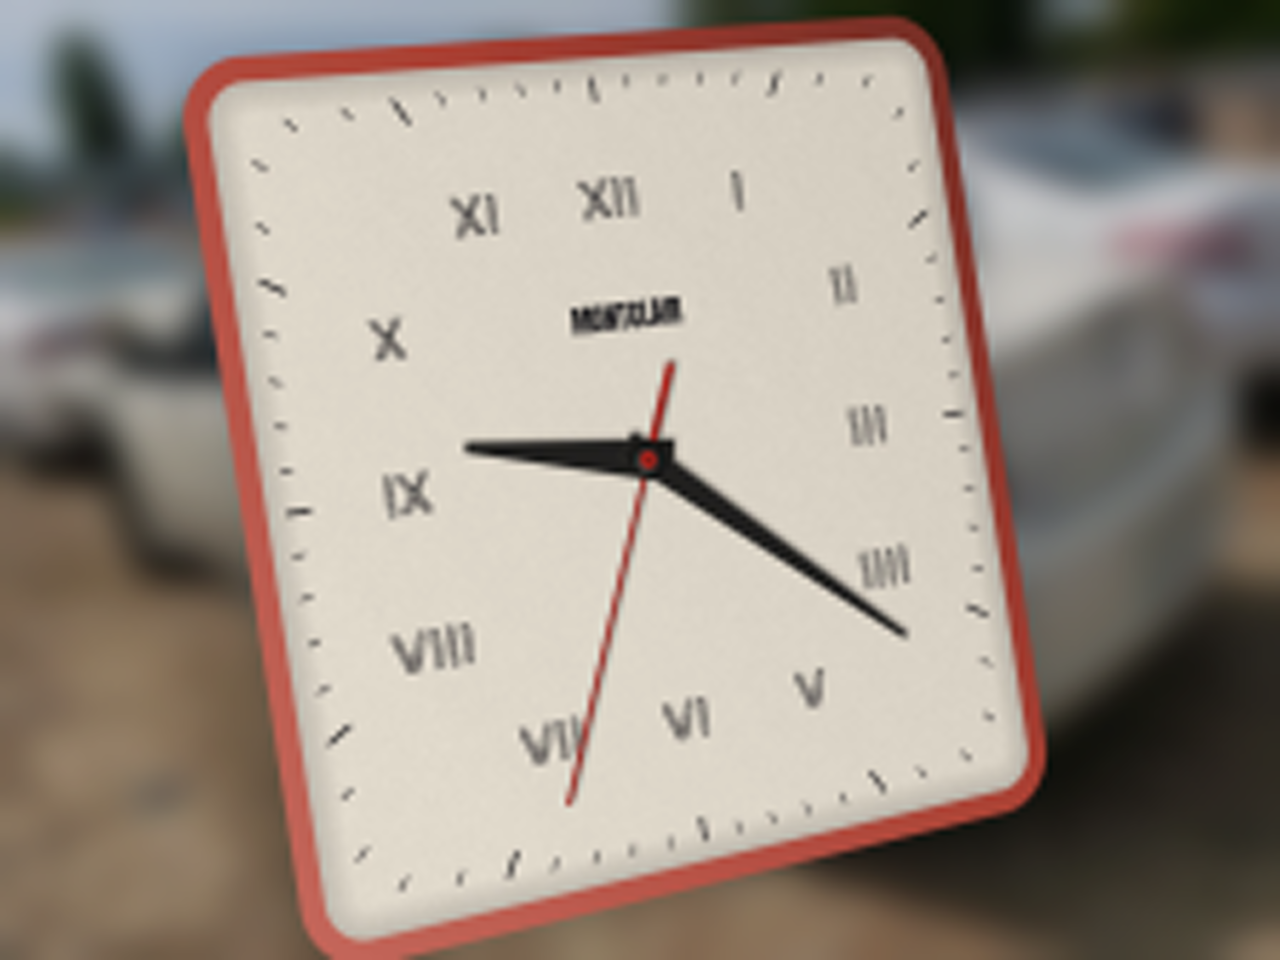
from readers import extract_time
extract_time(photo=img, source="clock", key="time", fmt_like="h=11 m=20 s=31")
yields h=9 m=21 s=34
